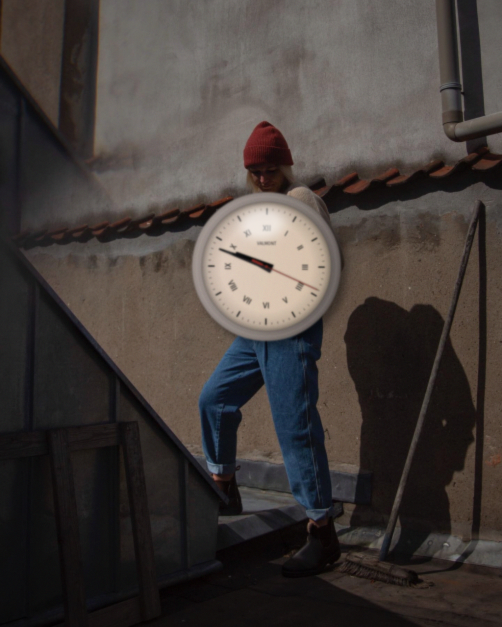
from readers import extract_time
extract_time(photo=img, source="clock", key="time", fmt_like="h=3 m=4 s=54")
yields h=9 m=48 s=19
